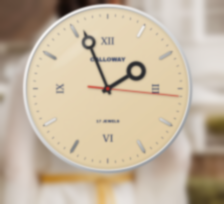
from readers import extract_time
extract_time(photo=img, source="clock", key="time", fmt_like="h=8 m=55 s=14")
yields h=1 m=56 s=16
